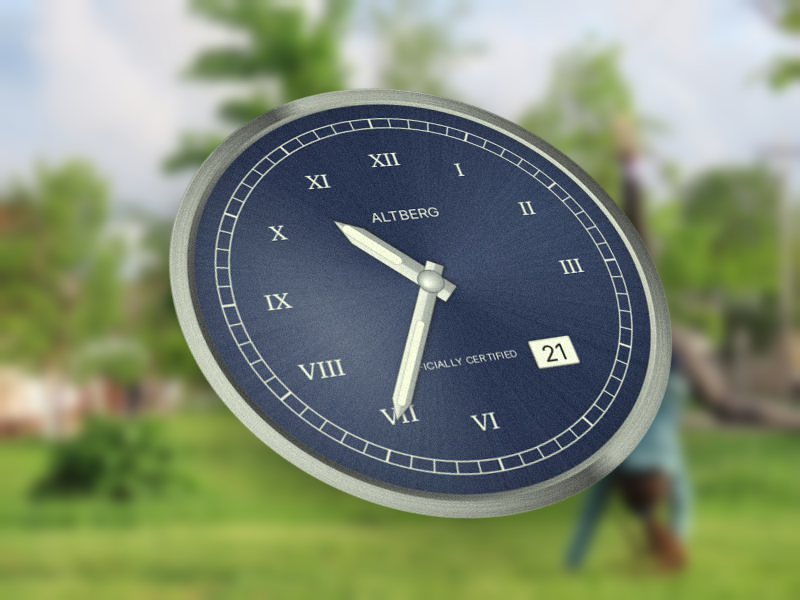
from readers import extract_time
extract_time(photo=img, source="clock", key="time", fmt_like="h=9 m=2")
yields h=10 m=35
